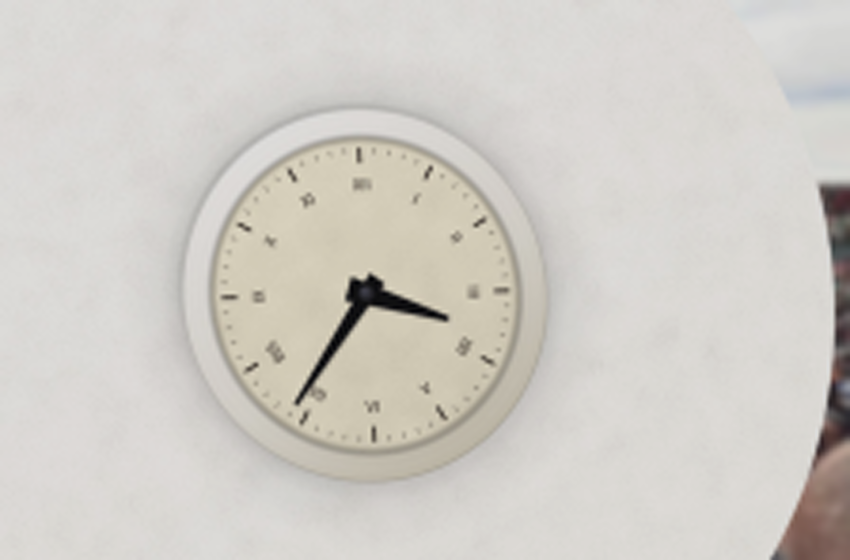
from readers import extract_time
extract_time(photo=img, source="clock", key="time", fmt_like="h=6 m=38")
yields h=3 m=36
